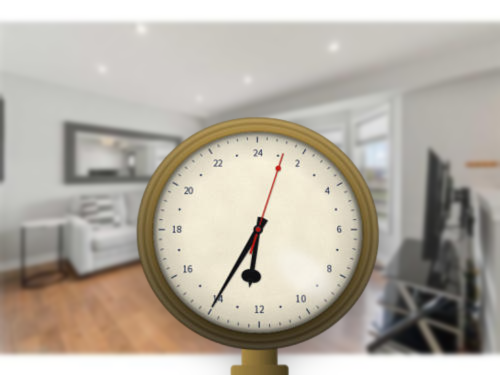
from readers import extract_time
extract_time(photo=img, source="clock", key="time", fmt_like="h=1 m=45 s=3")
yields h=12 m=35 s=3
